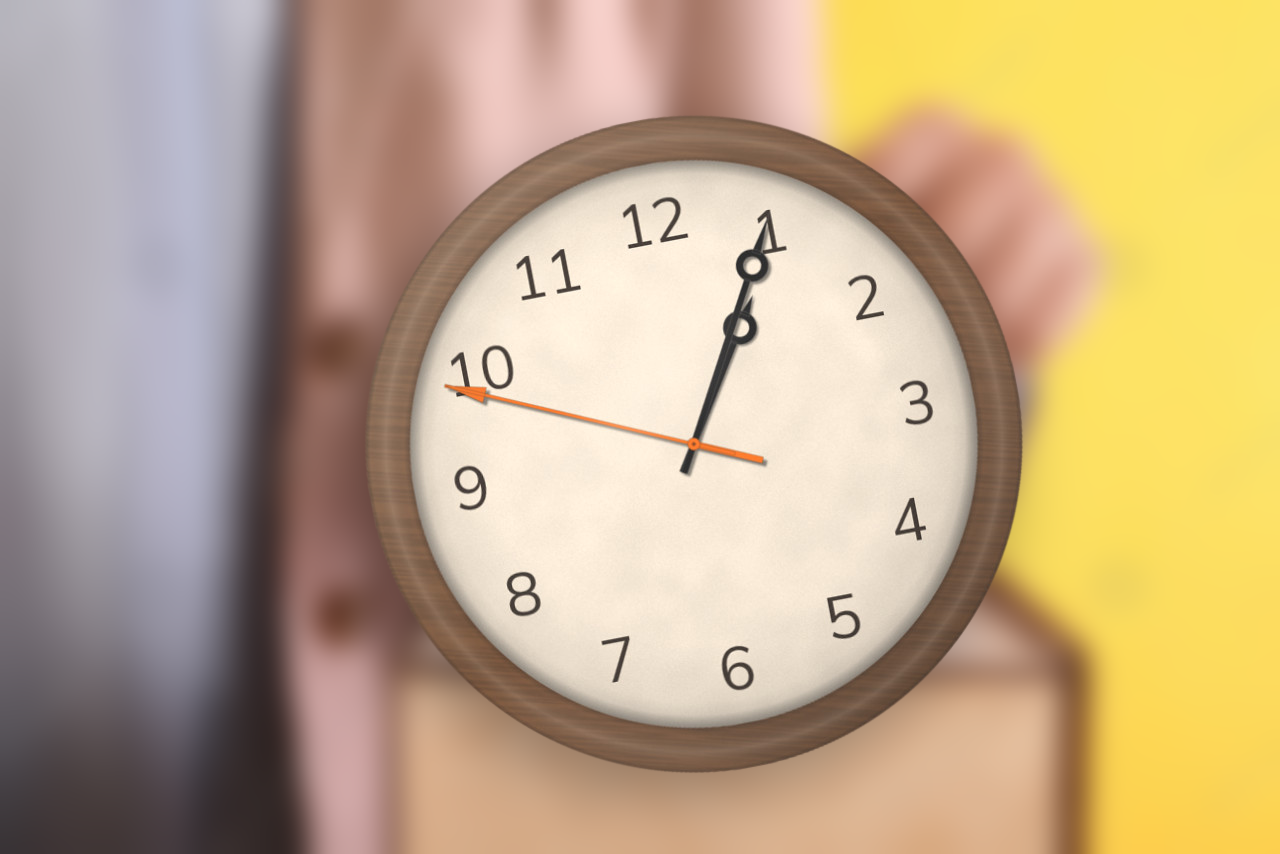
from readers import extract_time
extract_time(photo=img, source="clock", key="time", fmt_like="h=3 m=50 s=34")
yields h=1 m=4 s=49
